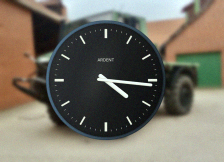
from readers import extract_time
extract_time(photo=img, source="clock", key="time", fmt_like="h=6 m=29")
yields h=4 m=16
